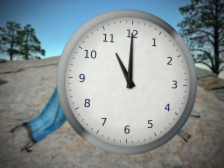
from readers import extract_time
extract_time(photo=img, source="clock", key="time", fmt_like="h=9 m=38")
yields h=11 m=0
